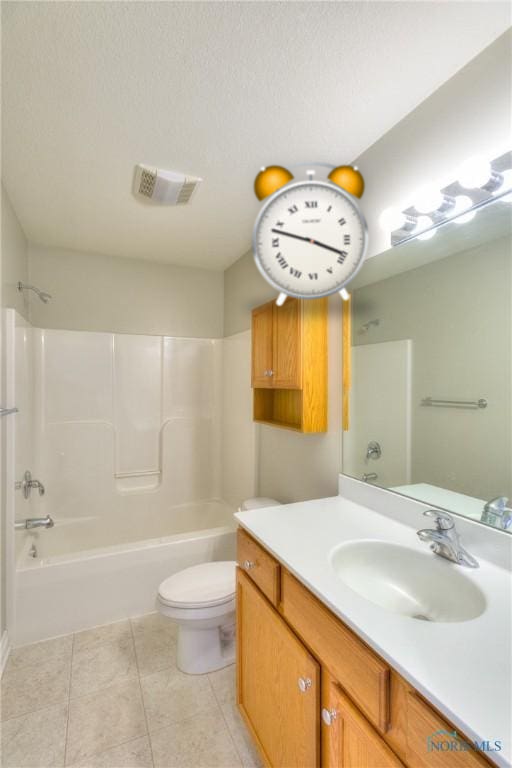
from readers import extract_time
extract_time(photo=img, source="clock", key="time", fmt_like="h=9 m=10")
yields h=3 m=48
